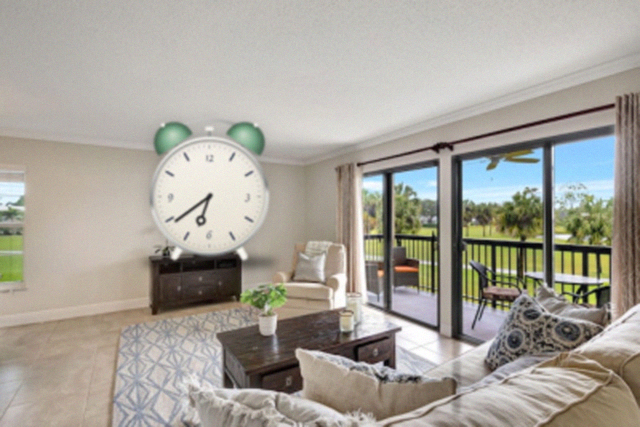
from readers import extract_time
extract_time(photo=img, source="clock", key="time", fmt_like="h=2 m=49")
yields h=6 m=39
